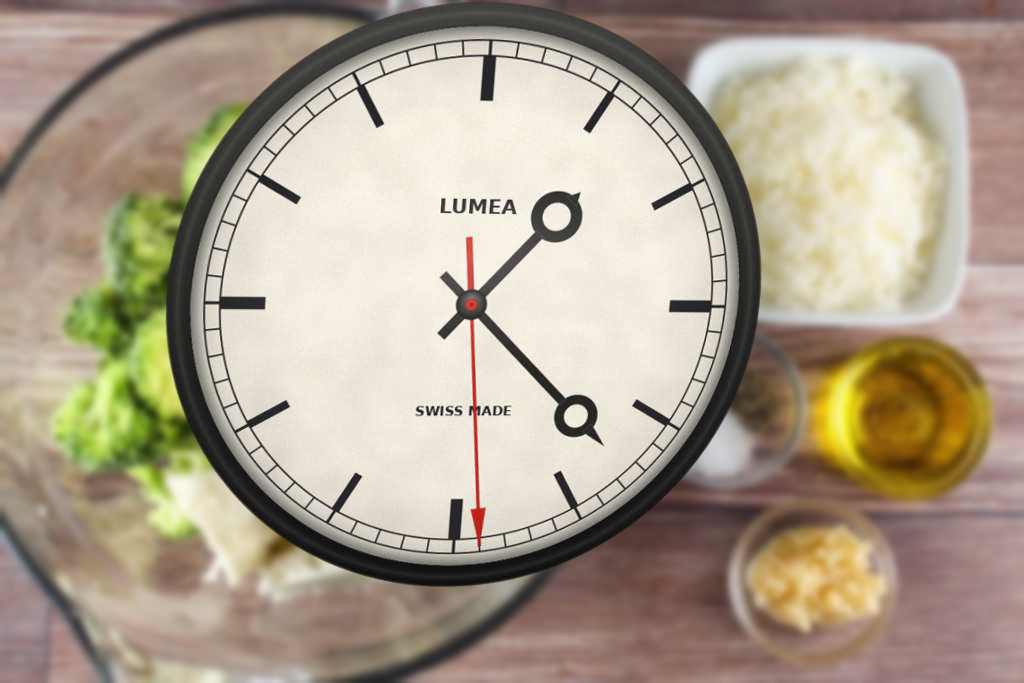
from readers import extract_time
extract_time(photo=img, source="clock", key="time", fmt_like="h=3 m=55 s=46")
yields h=1 m=22 s=29
